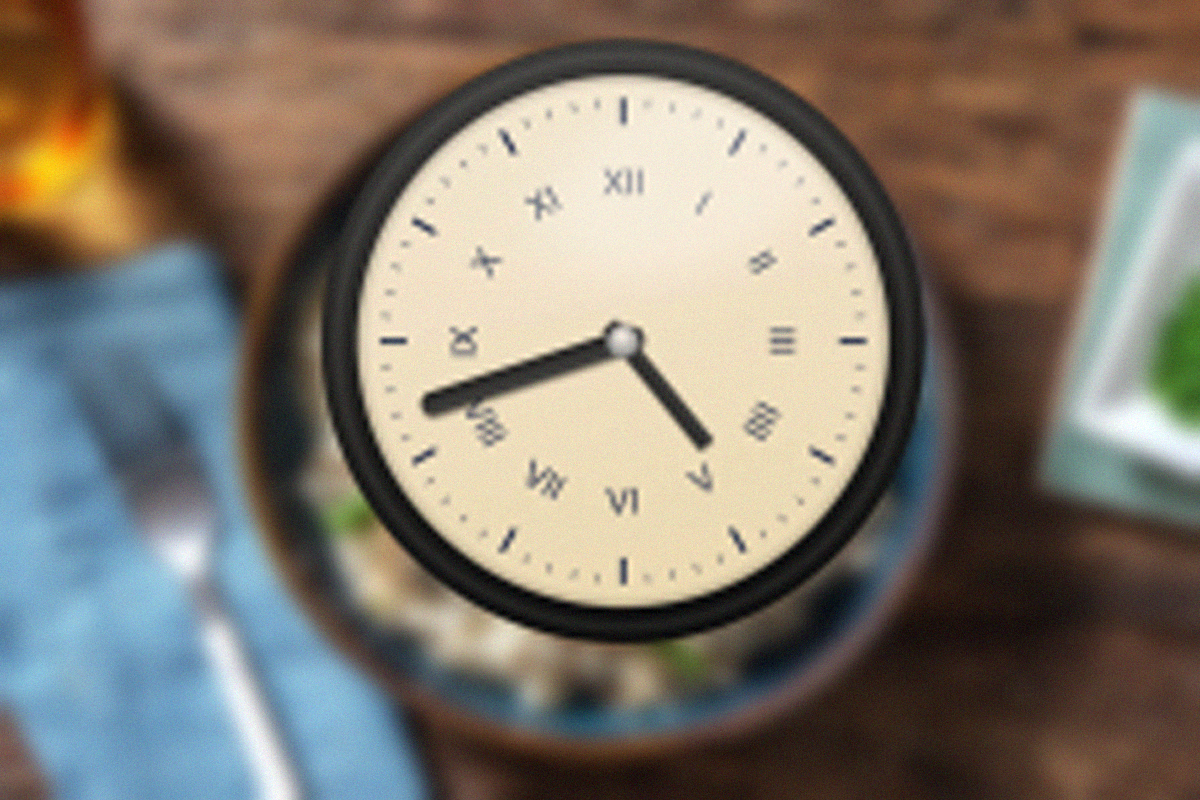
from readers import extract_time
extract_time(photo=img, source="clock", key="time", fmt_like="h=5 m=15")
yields h=4 m=42
